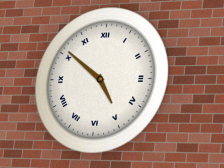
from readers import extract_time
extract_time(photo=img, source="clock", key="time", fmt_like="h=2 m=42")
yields h=4 m=51
